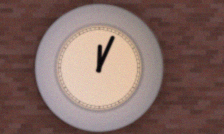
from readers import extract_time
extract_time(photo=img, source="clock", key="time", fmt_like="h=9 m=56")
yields h=12 m=4
